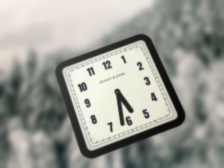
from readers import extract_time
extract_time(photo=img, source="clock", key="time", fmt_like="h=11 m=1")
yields h=5 m=32
